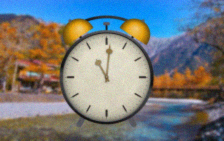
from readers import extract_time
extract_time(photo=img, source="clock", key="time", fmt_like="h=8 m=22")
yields h=11 m=1
